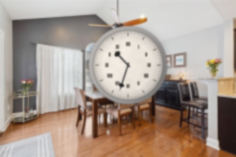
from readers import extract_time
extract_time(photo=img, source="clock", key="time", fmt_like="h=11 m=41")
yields h=10 m=33
